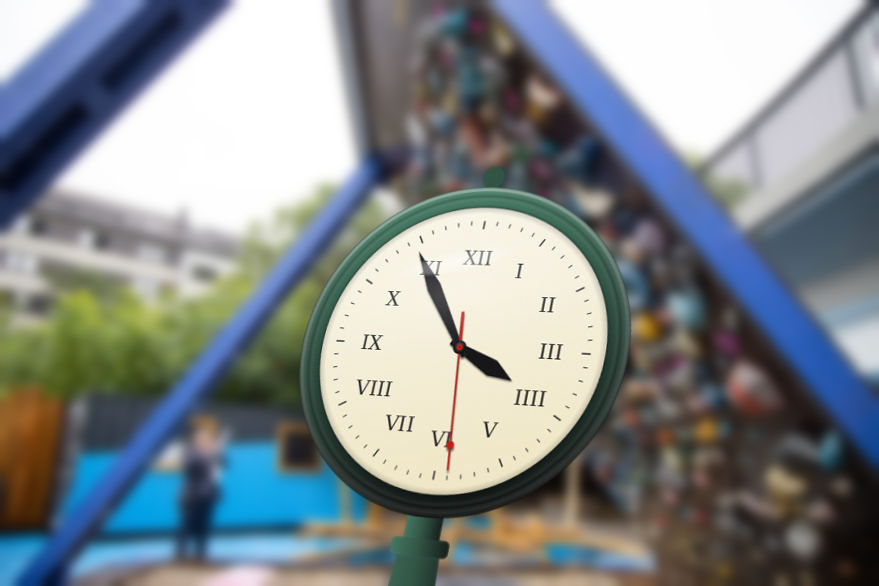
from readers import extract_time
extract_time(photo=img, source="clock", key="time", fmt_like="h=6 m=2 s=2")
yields h=3 m=54 s=29
